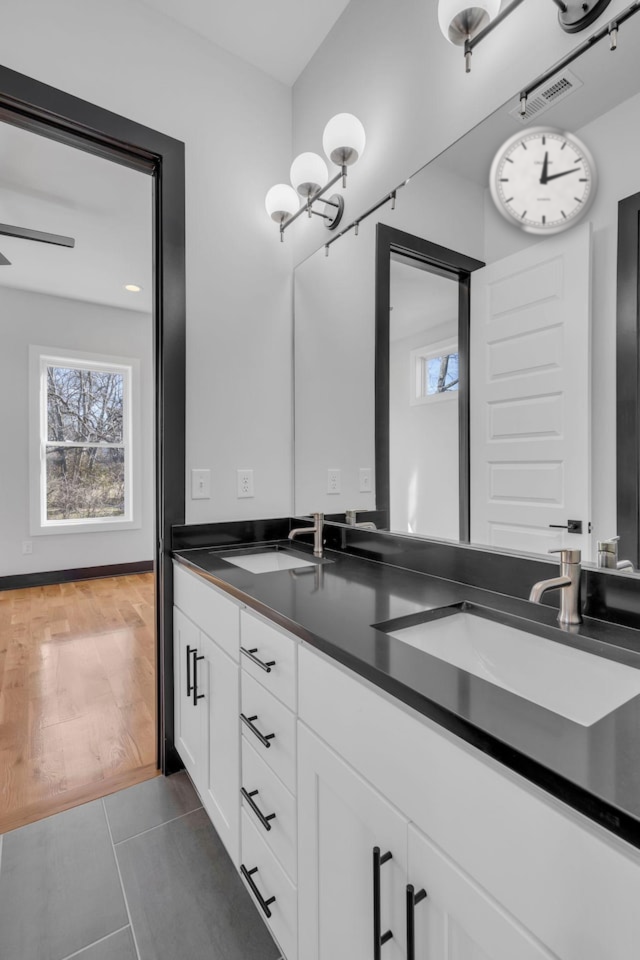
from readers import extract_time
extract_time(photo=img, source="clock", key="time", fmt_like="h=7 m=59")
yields h=12 m=12
